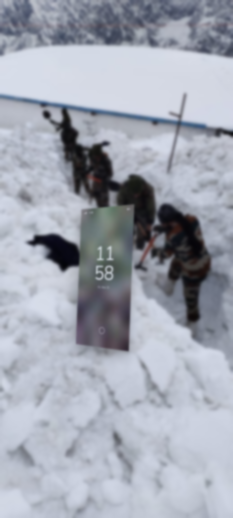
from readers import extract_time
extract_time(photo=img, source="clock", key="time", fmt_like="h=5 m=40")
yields h=11 m=58
